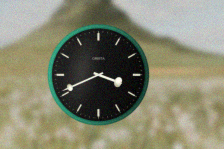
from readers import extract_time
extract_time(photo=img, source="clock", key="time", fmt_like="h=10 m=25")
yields h=3 m=41
